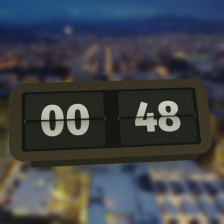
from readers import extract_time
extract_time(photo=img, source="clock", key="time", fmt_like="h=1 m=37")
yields h=0 m=48
